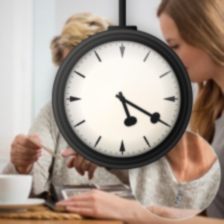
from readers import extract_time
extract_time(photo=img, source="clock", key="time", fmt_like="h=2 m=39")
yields h=5 m=20
